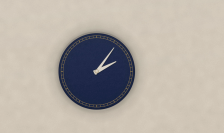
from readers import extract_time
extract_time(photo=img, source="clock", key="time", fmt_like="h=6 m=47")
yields h=2 m=6
